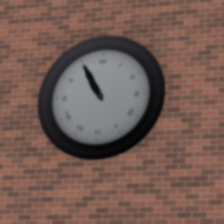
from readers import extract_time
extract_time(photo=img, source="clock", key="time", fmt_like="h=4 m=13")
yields h=10 m=55
